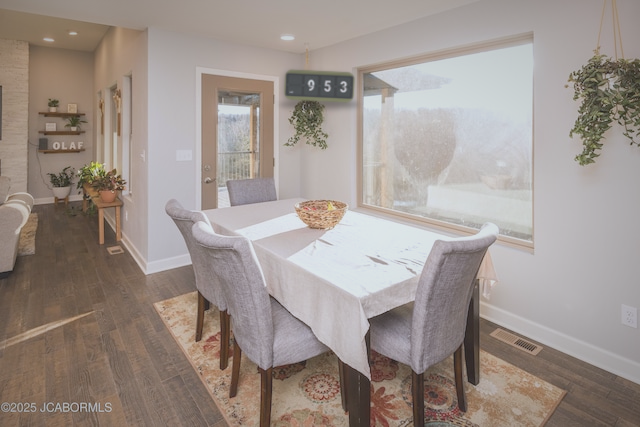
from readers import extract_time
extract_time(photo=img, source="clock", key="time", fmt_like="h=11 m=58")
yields h=9 m=53
